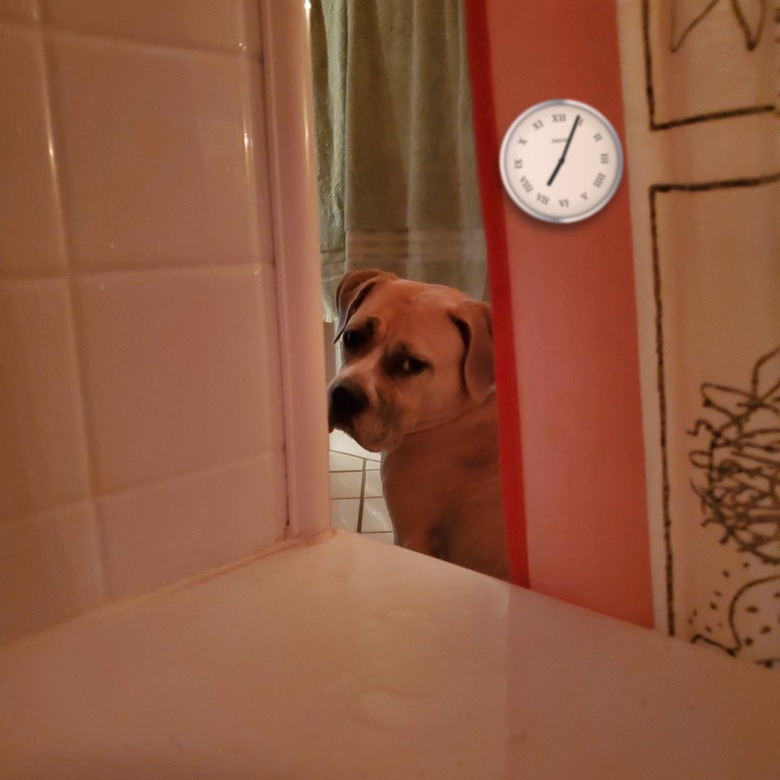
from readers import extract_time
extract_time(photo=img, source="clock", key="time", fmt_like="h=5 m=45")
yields h=7 m=4
